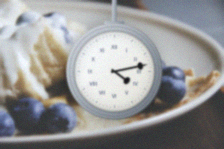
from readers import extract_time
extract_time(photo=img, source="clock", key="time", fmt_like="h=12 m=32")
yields h=4 m=13
